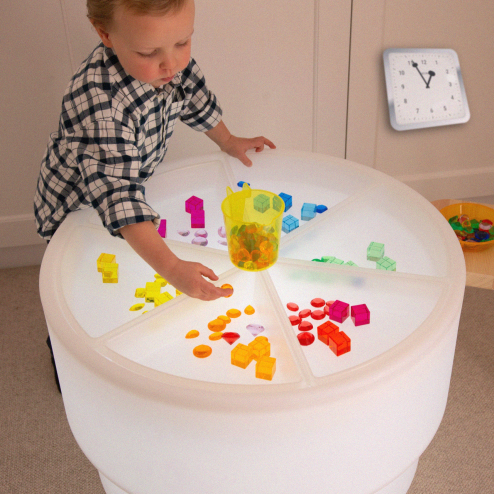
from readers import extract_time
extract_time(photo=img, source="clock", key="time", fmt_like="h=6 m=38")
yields h=12 m=56
